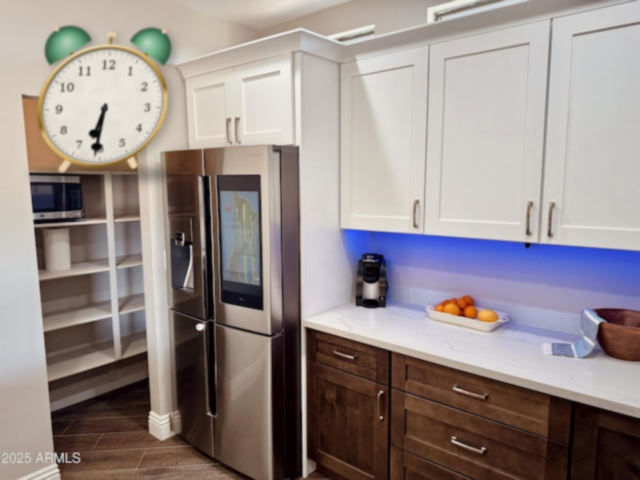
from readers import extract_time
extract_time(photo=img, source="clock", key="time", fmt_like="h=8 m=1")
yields h=6 m=31
